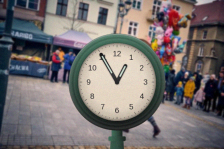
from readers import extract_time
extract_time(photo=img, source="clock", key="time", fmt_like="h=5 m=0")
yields h=12 m=55
